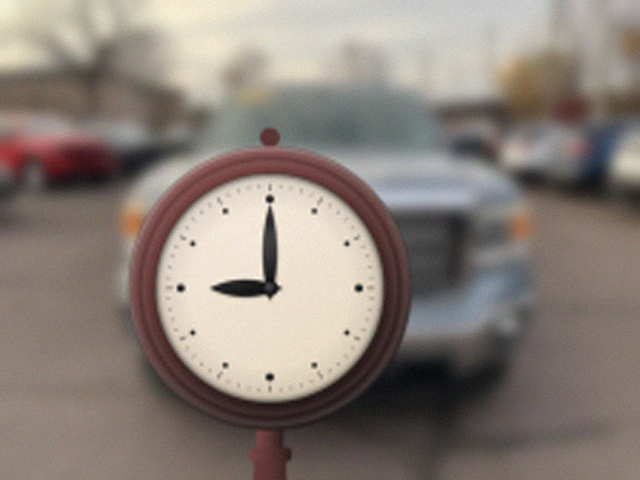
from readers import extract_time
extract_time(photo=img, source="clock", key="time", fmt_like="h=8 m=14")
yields h=9 m=0
